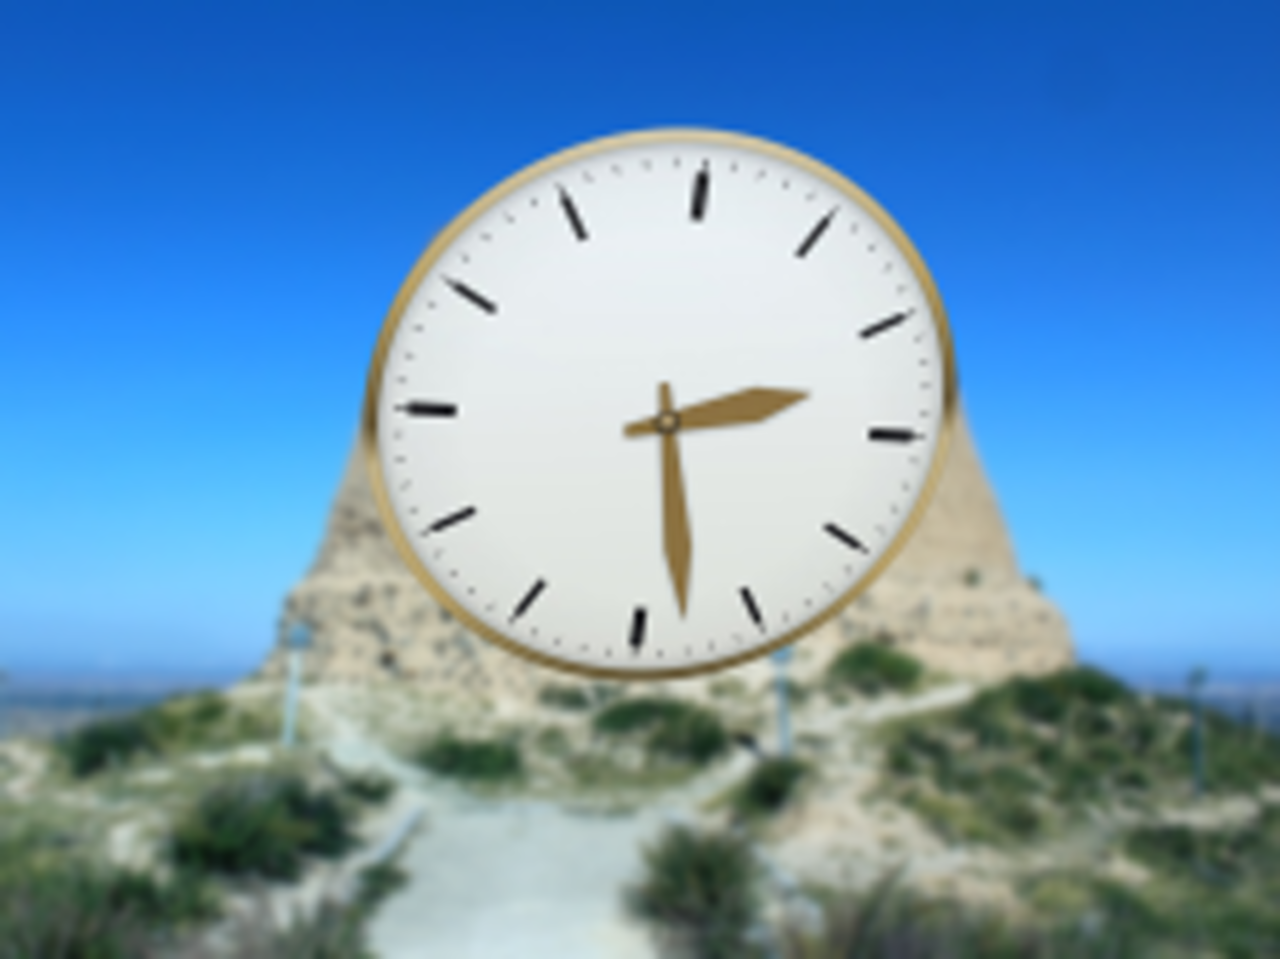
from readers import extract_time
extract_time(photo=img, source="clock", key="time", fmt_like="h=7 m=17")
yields h=2 m=28
